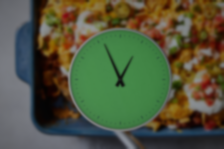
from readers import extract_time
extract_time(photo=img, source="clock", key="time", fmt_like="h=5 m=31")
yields h=12 m=56
